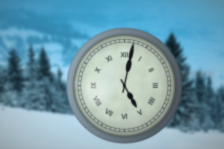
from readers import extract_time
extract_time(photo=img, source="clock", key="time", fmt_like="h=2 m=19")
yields h=5 m=2
